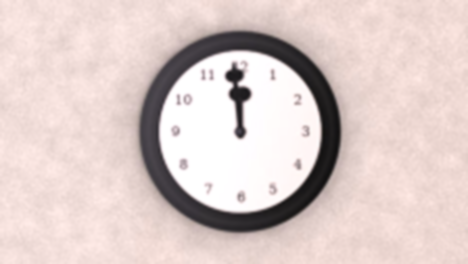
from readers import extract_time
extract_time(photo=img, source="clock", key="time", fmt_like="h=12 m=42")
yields h=11 m=59
